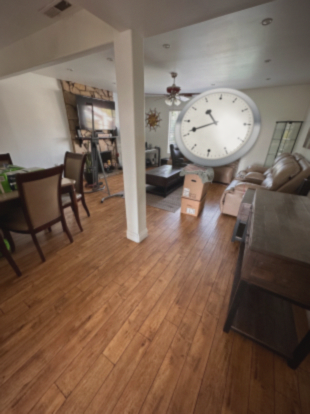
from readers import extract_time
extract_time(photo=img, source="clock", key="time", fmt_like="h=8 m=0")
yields h=10 m=41
